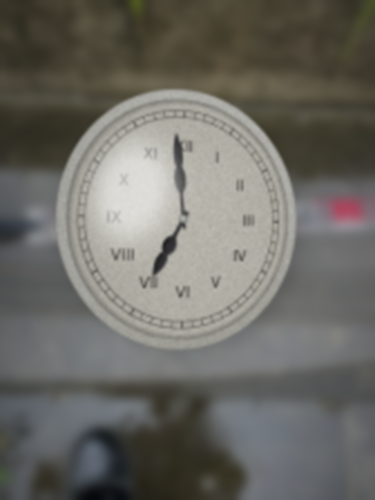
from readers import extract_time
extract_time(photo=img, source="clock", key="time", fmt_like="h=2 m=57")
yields h=6 m=59
